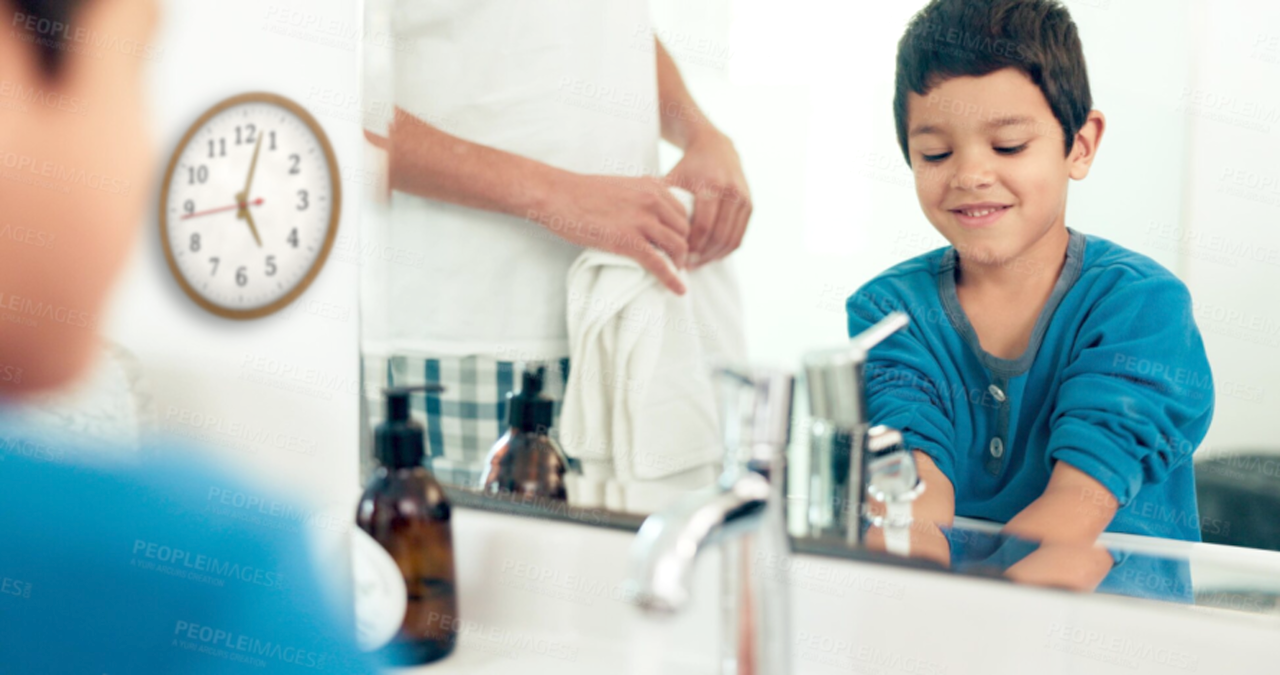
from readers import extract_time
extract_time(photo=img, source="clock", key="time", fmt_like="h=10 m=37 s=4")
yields h=5 m=2 s=44
